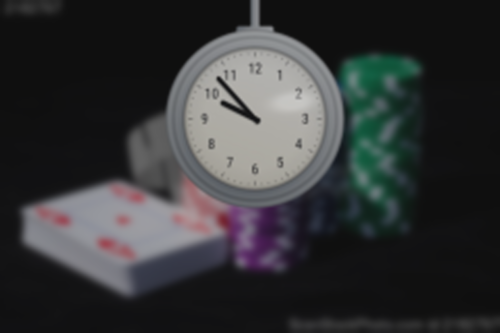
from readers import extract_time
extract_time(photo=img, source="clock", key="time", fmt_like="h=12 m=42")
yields h=9 m=53
